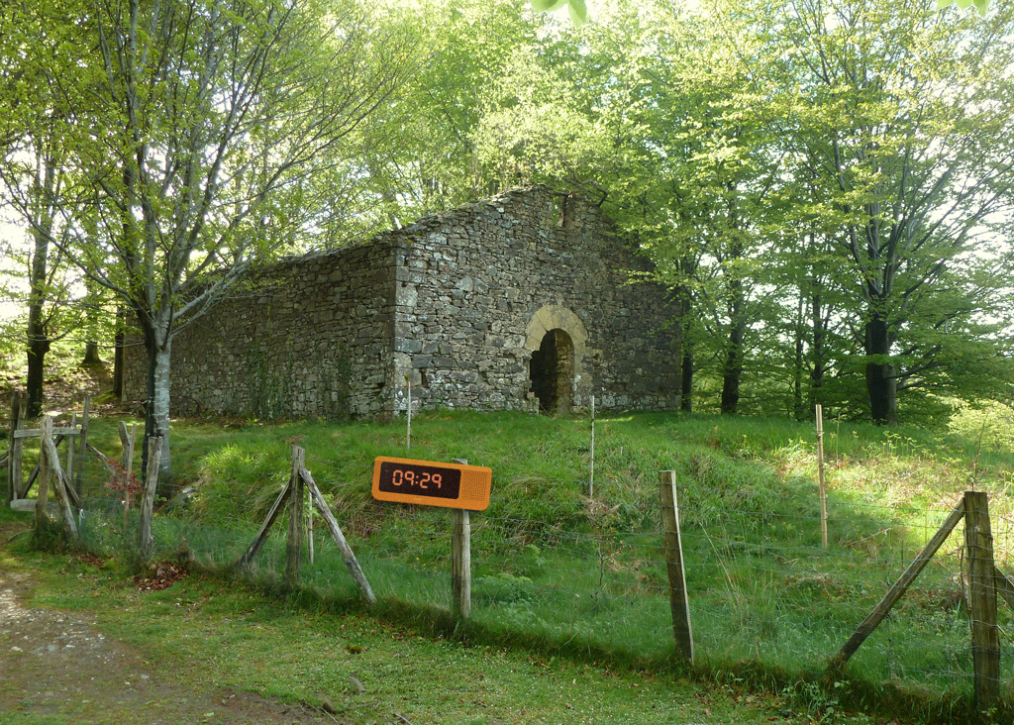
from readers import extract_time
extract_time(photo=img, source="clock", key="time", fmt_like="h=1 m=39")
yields h=9 m=29
